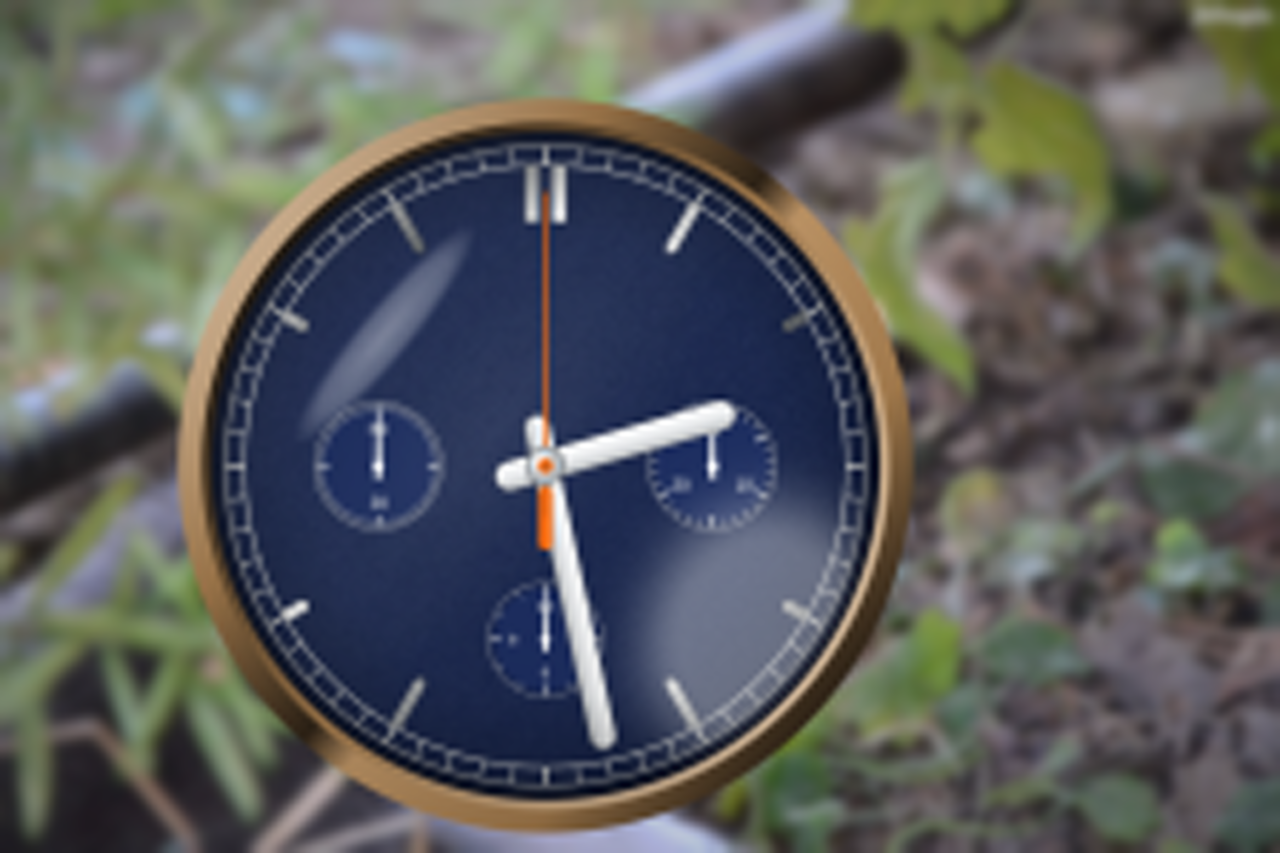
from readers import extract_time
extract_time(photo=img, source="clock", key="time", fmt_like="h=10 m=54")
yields h=2 m=28
